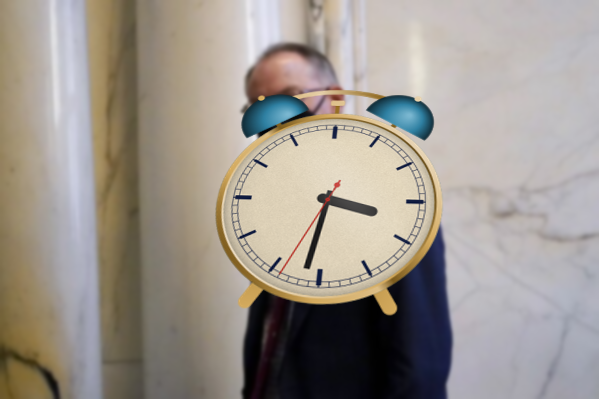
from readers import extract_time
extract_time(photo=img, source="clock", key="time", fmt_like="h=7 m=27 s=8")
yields h=3 m=31 s=34
